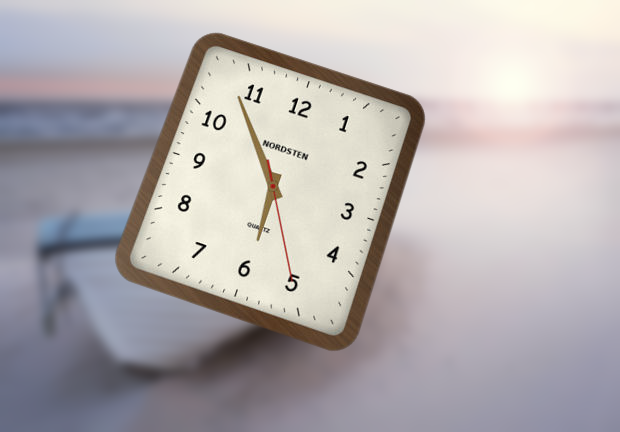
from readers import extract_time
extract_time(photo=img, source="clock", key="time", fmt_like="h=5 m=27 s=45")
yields h=5 m=53 s=25
